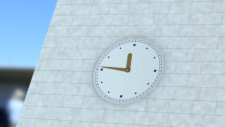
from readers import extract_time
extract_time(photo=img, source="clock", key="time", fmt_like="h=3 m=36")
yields h=11 m=46
